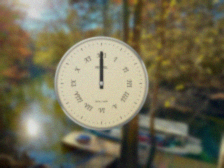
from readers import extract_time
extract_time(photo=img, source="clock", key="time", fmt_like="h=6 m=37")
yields h=12 m=0
